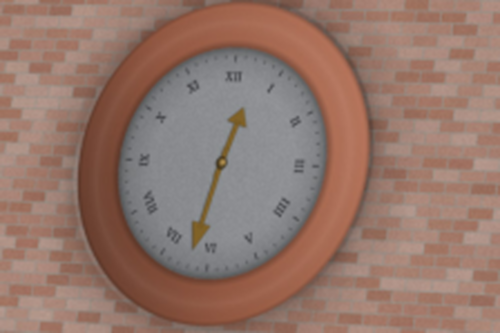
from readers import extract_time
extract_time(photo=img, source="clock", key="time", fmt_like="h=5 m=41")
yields h=12 m=32
